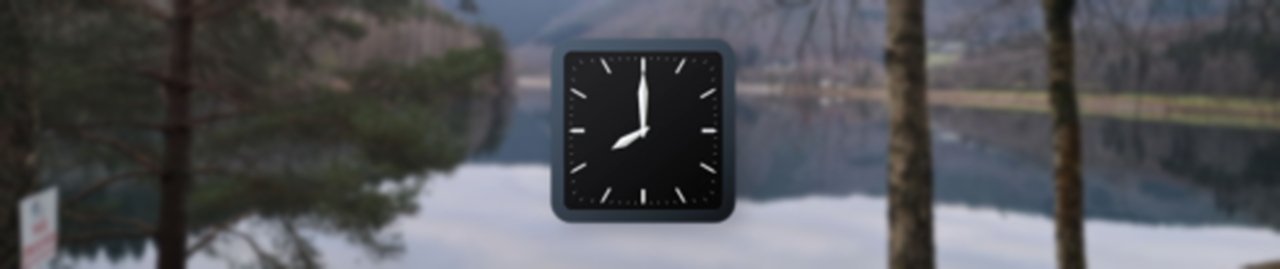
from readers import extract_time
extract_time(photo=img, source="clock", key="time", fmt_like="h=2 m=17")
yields h=8 m=0
